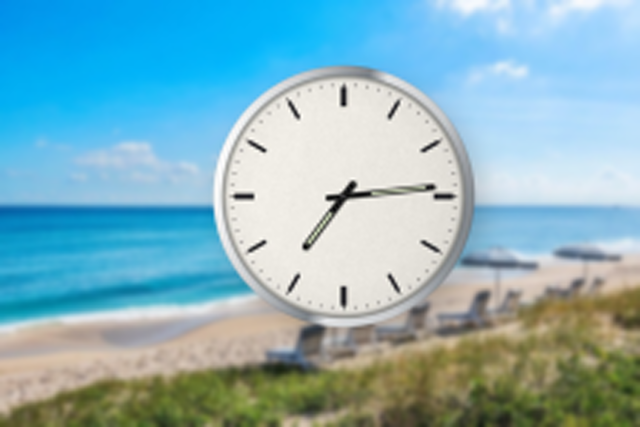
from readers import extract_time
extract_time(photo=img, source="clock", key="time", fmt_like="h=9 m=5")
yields h=7 m=14
